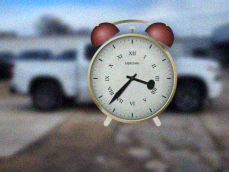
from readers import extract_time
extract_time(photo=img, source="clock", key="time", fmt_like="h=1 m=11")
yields h=3 m=37
